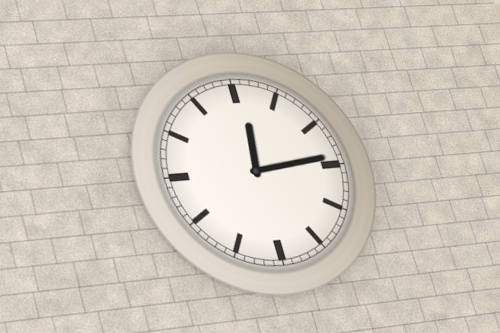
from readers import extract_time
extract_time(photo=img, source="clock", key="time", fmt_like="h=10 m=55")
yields h=12 m=14
